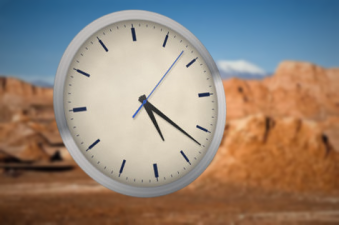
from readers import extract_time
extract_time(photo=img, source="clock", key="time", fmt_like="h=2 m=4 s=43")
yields h=5 m=22 s=8
